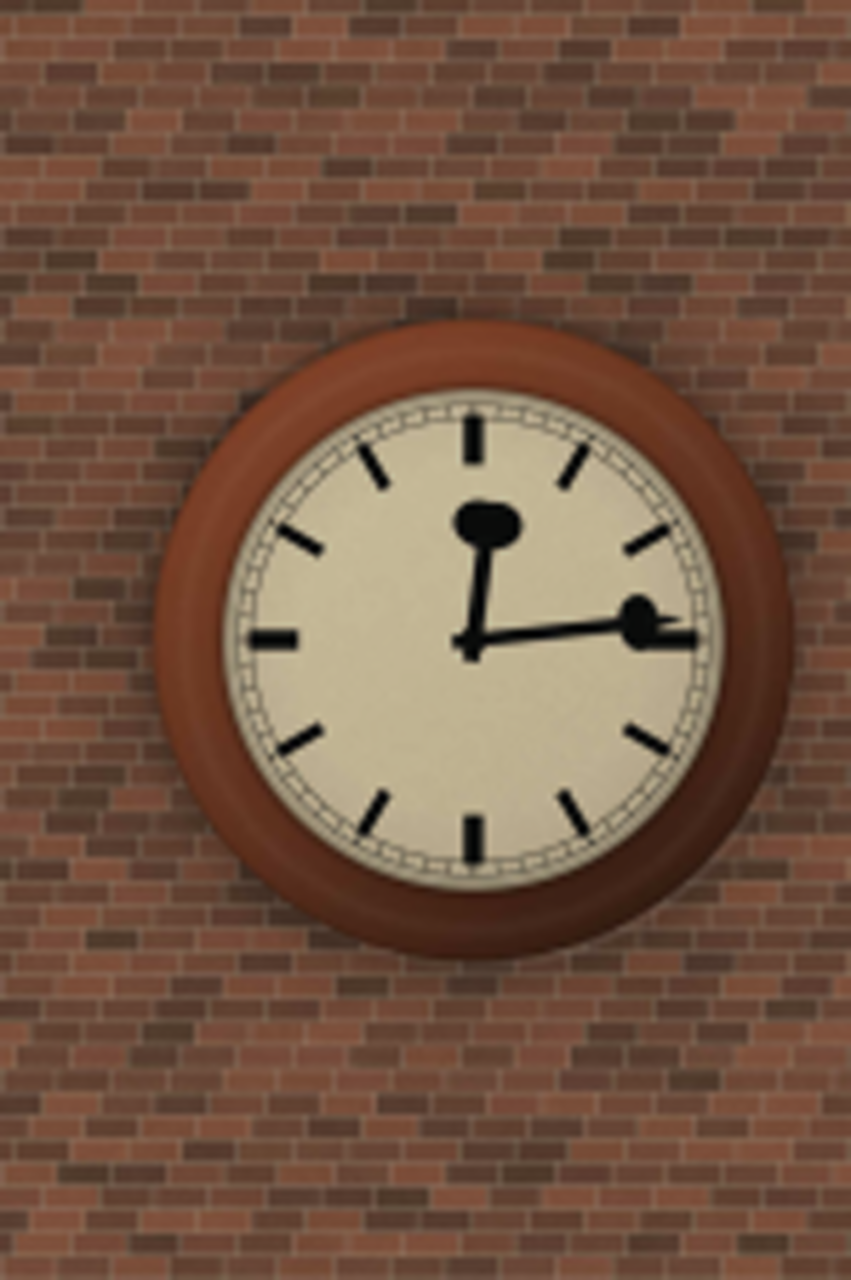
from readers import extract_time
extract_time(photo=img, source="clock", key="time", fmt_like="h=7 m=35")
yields h=12 m=14
